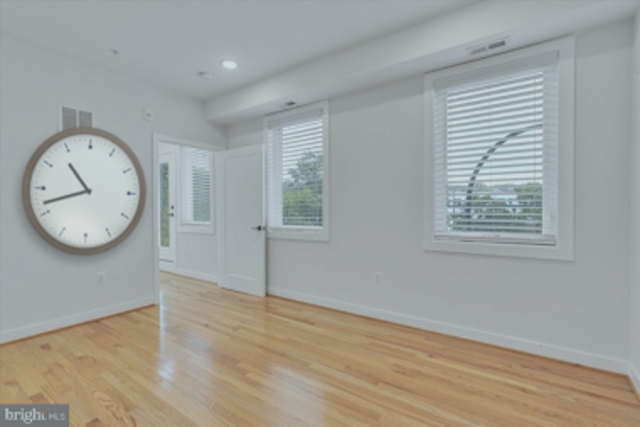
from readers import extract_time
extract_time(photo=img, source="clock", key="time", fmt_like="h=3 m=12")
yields h=10 m=42
